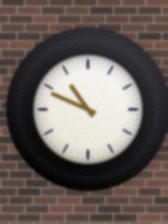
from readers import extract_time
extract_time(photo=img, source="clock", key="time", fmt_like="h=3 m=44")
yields h=10 m=49
